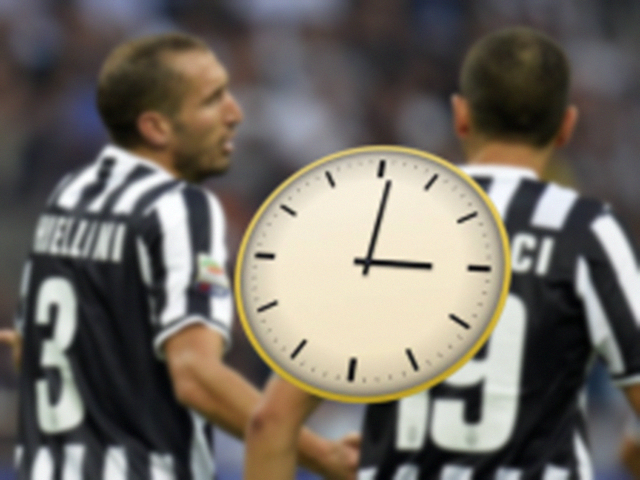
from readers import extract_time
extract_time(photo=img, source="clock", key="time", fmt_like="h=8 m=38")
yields h=3 m=1
